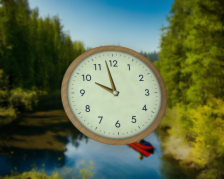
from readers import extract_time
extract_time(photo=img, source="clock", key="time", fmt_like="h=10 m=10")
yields h=9 m=58
